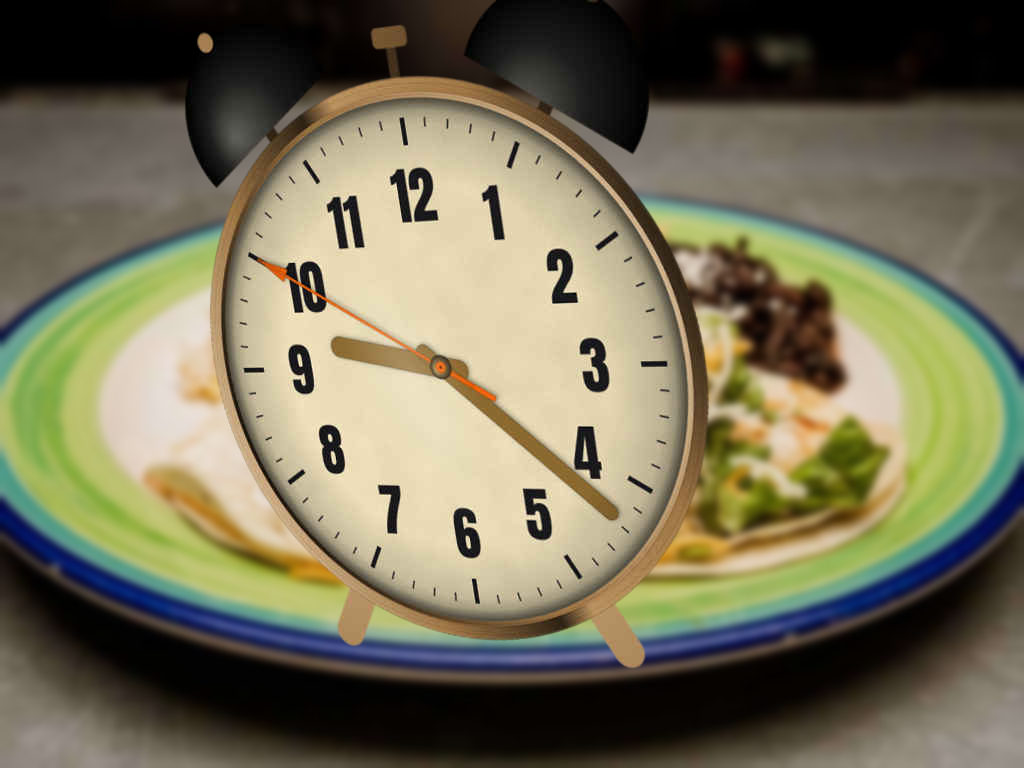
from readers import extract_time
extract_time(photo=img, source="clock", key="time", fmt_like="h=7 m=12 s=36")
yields h=9 m=21 s=50
